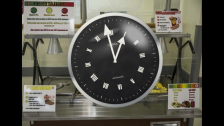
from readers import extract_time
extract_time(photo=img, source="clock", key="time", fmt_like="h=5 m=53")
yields h=12 m=59
